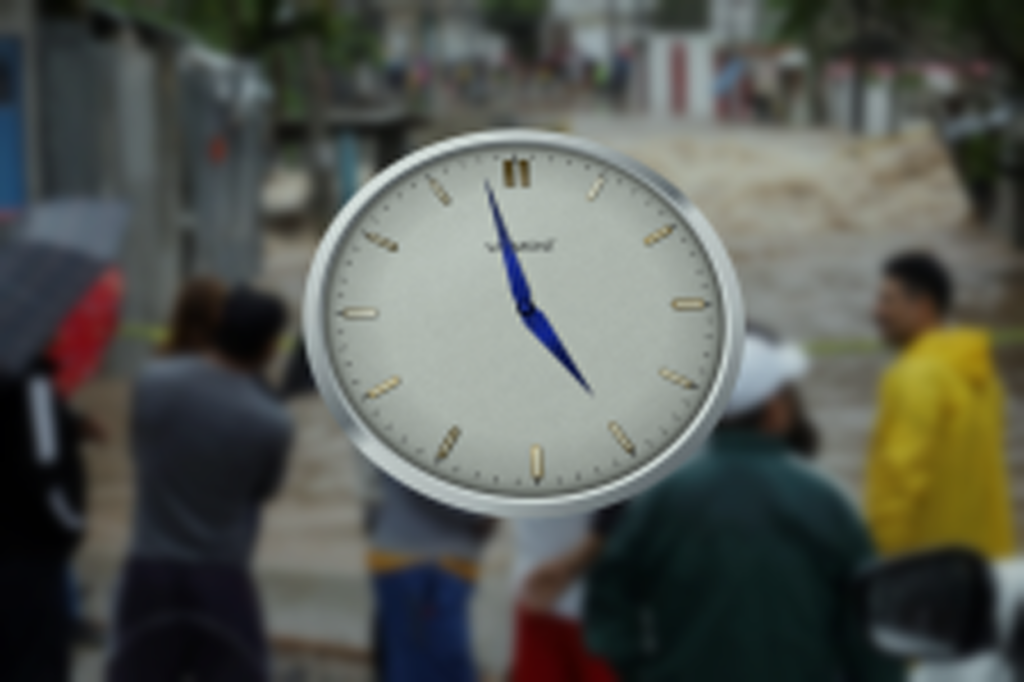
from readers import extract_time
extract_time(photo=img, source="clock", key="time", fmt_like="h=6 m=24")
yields h=4 m=58
